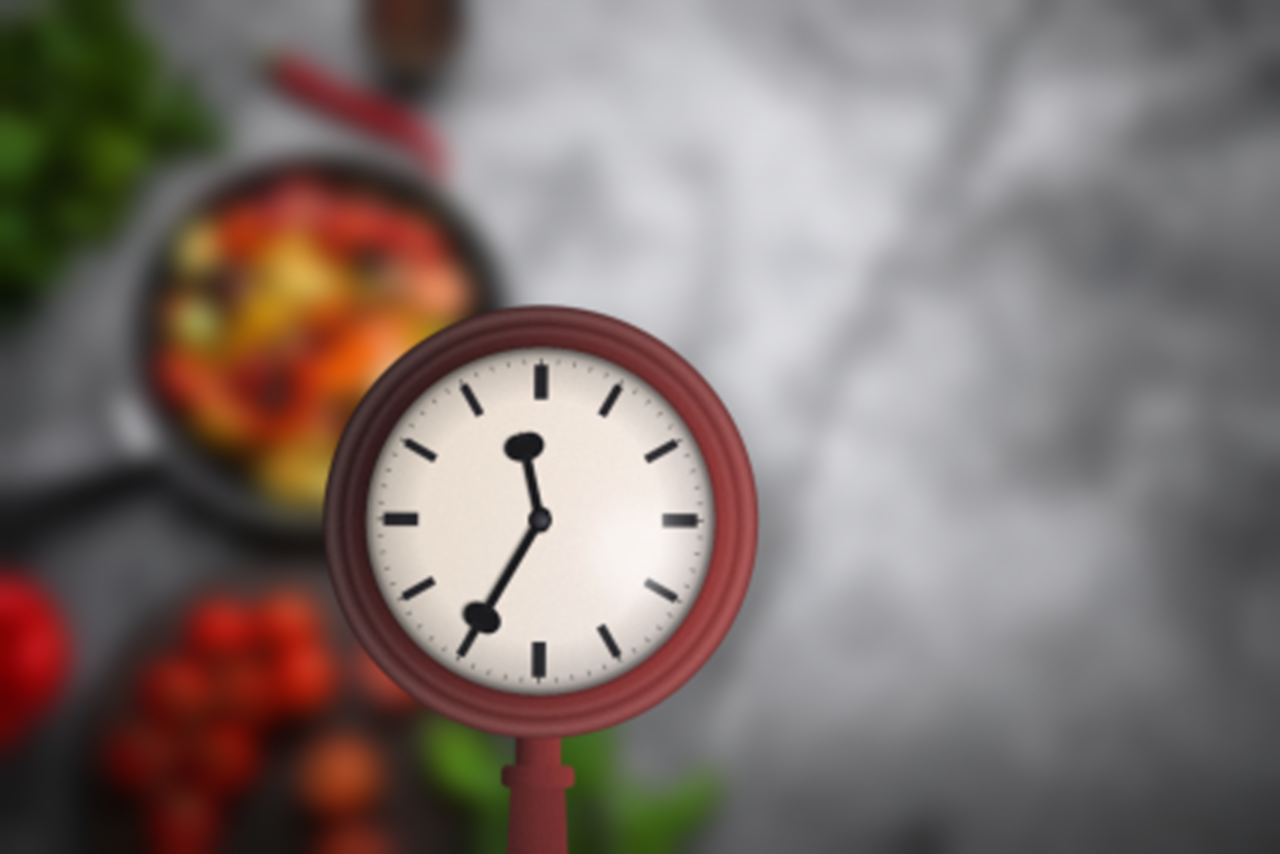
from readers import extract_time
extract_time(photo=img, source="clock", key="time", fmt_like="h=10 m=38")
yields h=11 m=35
